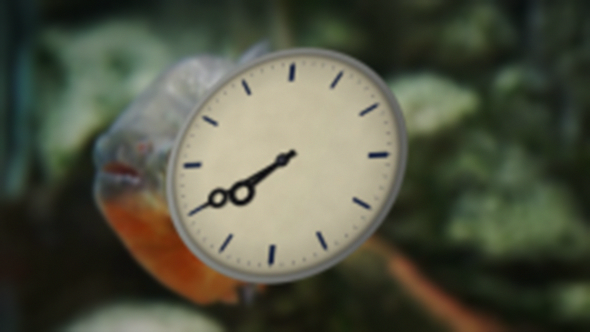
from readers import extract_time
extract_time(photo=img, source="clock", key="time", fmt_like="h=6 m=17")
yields h=7 m=40
